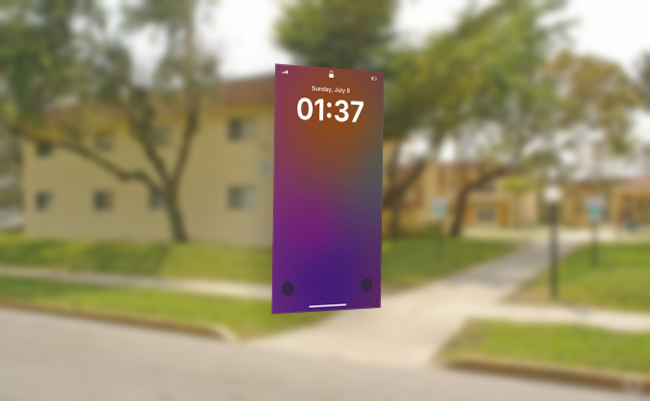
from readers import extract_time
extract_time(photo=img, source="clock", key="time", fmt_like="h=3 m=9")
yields h=1 m=37
